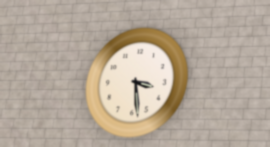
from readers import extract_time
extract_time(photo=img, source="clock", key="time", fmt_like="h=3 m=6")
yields h=3 m=28
